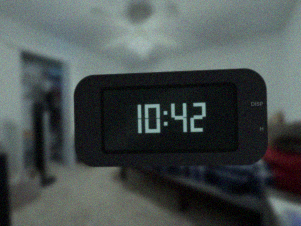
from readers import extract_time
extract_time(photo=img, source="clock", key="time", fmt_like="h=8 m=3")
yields h=10 m=42
